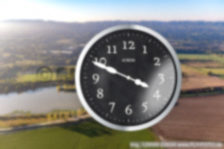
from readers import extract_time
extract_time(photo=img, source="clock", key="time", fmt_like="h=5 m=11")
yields h=3 m=49
